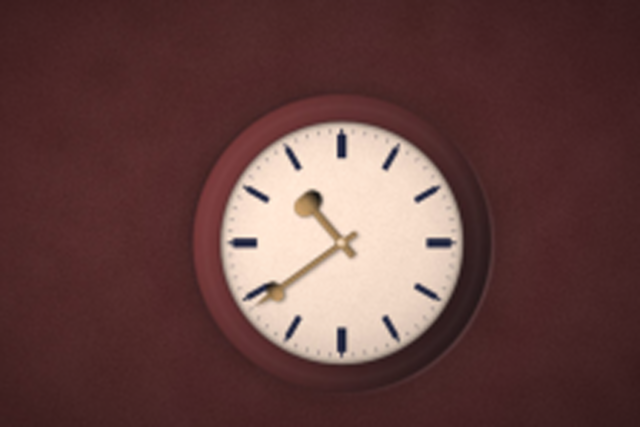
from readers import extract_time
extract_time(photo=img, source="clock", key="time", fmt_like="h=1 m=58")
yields h=10 m=39
